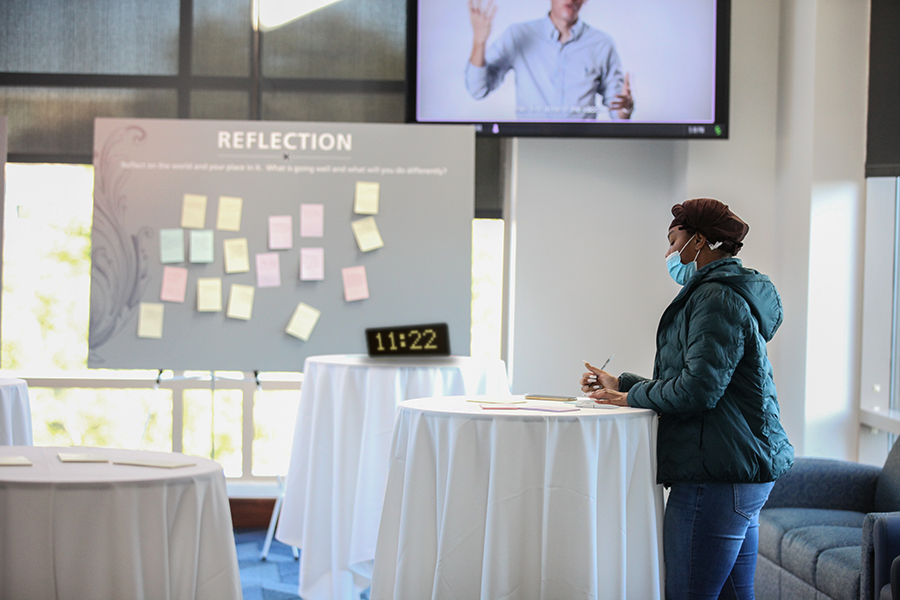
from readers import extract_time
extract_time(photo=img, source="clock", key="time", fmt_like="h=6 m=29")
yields h=11 m=22
